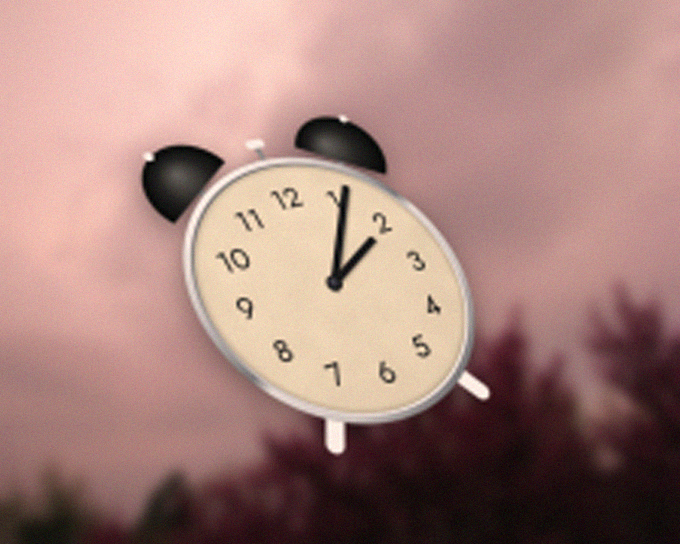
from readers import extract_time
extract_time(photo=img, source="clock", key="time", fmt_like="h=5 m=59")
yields h=2 m=6
